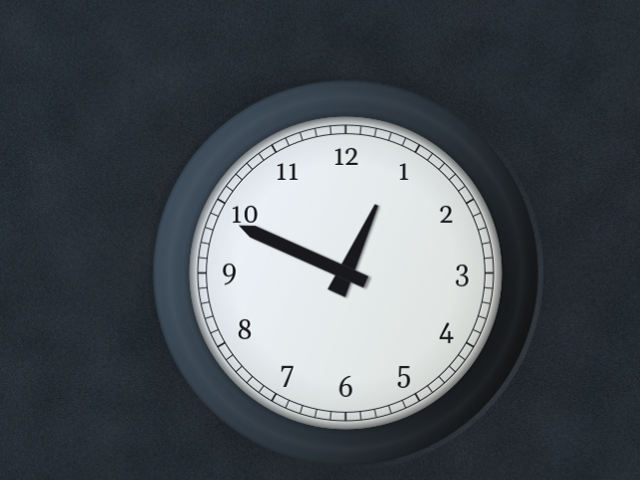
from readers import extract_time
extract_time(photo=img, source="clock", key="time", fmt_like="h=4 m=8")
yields h=12 m=49
